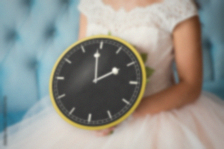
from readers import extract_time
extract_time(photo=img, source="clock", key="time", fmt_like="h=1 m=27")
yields h=1 m=59
